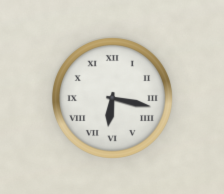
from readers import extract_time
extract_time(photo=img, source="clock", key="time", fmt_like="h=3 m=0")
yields h=6 m=17
